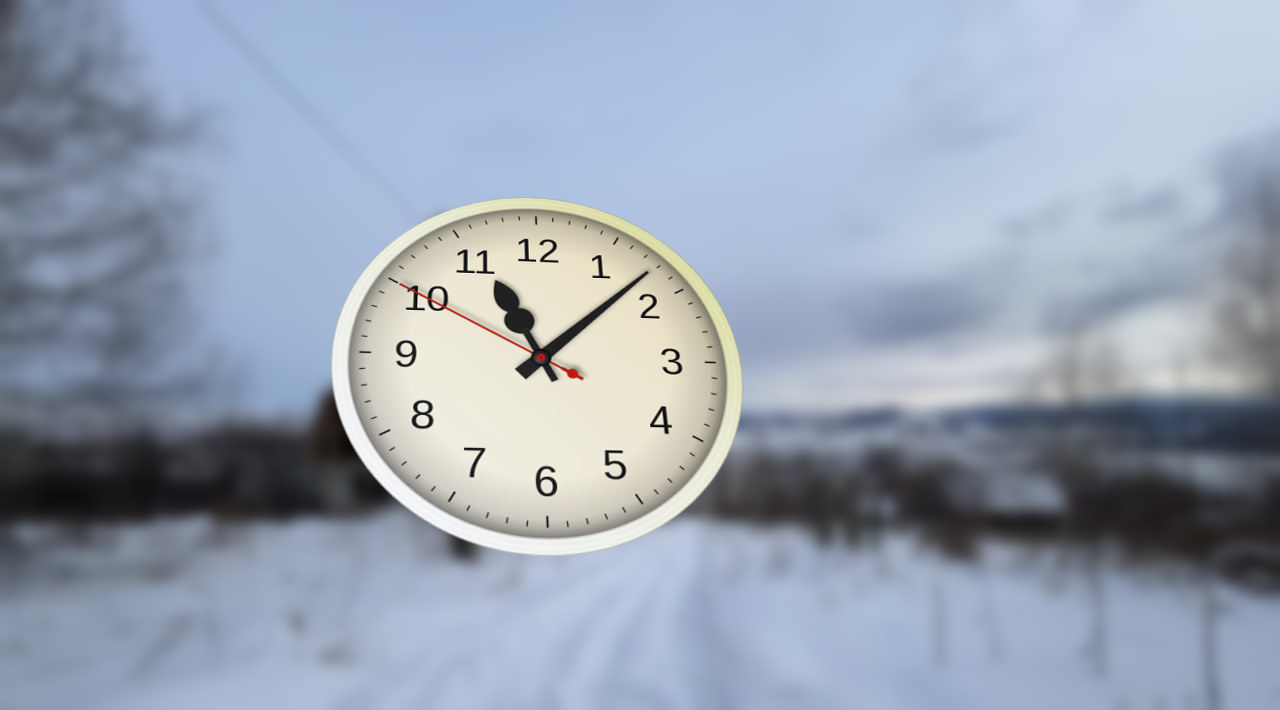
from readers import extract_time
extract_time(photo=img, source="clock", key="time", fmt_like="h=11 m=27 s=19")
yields h=11 m=7 s=50
